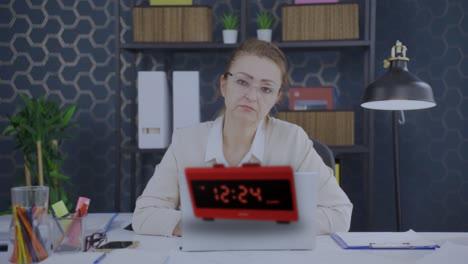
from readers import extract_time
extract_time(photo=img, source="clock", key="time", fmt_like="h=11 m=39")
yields h=12 m=24
